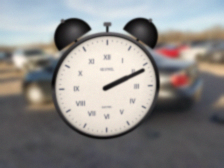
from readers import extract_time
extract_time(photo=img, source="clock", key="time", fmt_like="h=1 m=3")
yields h=2 m=11
